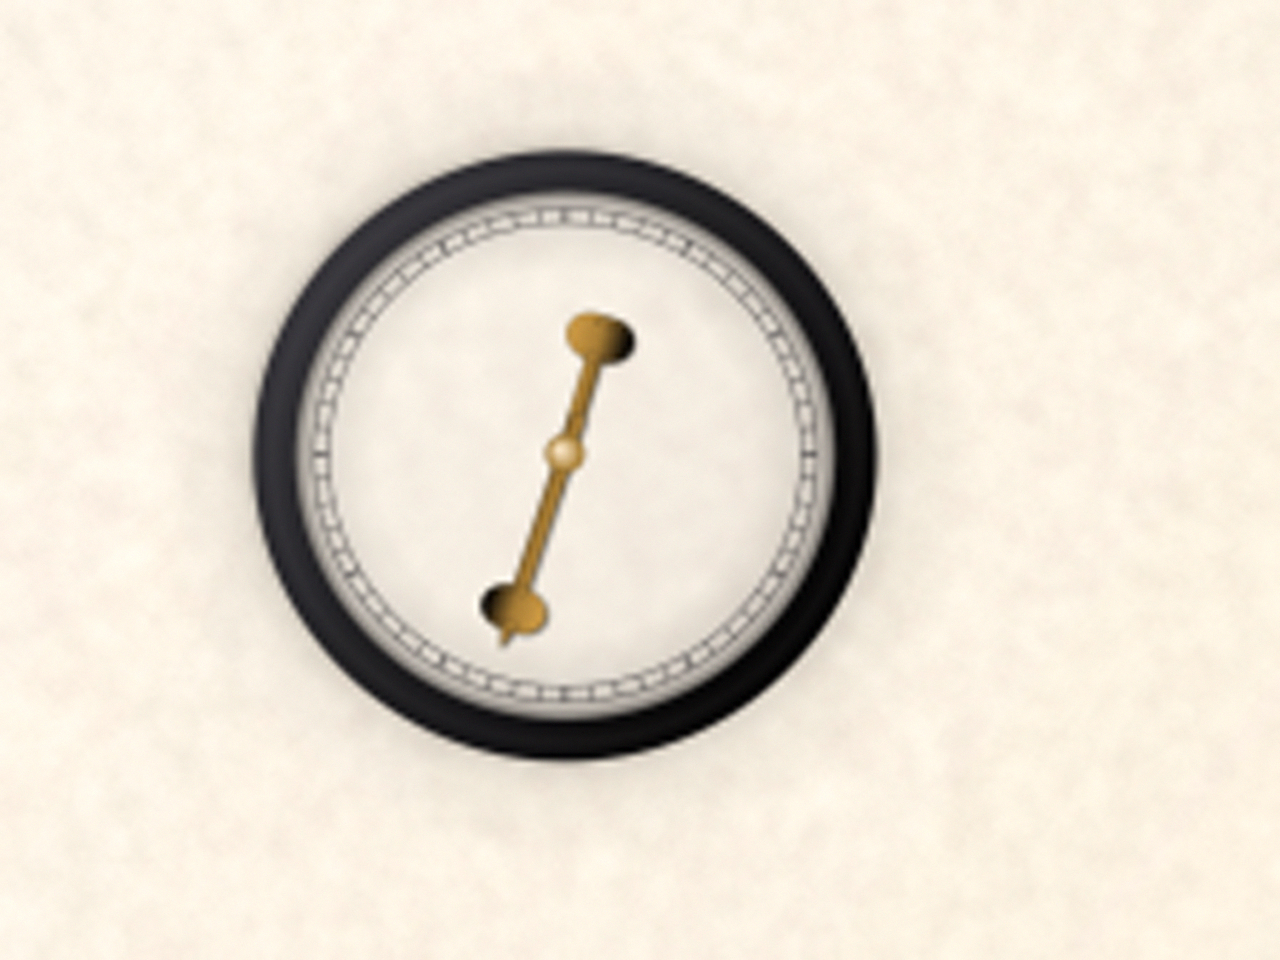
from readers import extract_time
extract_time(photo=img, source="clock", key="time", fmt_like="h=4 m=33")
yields h=12 m=33
